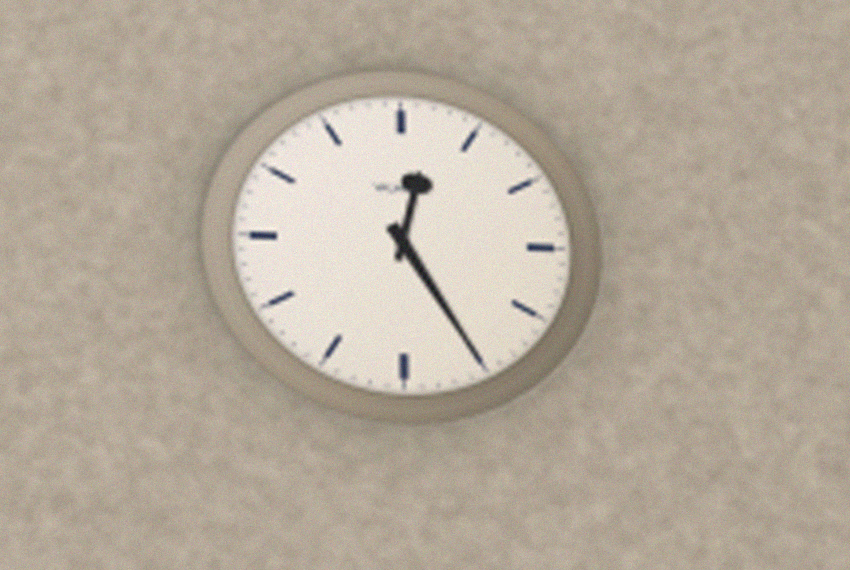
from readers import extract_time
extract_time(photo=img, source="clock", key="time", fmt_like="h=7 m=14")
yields h=12 m=25
